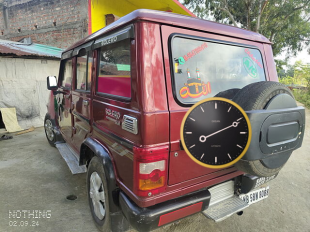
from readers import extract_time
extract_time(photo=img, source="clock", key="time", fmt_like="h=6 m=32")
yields h=8 m=11
